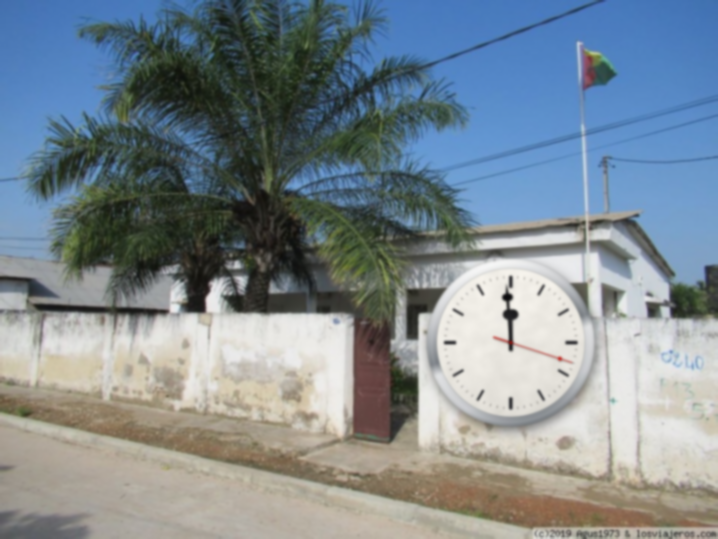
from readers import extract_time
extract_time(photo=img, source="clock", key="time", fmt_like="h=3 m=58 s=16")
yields h=11 m=59 s=18
